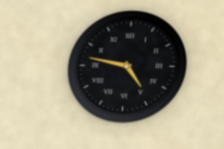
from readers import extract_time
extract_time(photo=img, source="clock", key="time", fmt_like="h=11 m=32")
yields h=4 m=47
